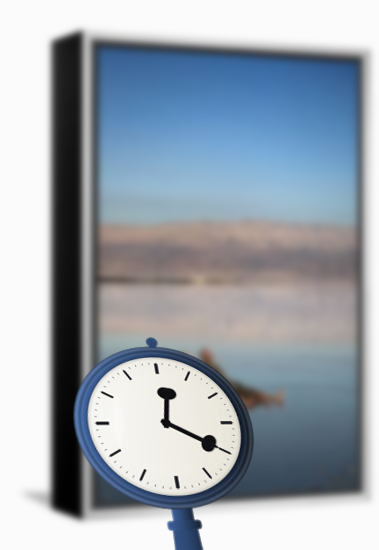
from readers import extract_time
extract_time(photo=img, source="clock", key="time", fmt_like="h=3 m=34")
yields h=12 m=20
